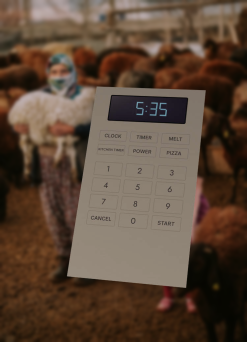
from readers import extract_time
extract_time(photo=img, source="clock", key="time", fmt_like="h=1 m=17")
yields h=5 m=35
